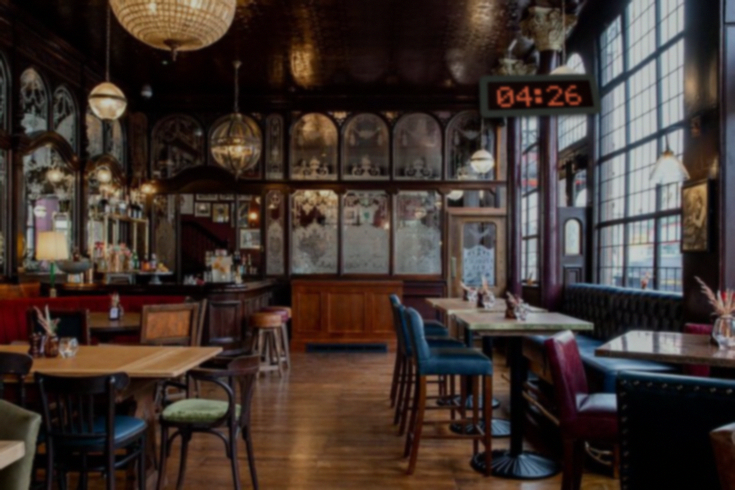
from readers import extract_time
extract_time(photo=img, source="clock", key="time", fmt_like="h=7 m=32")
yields h=4 m=26
